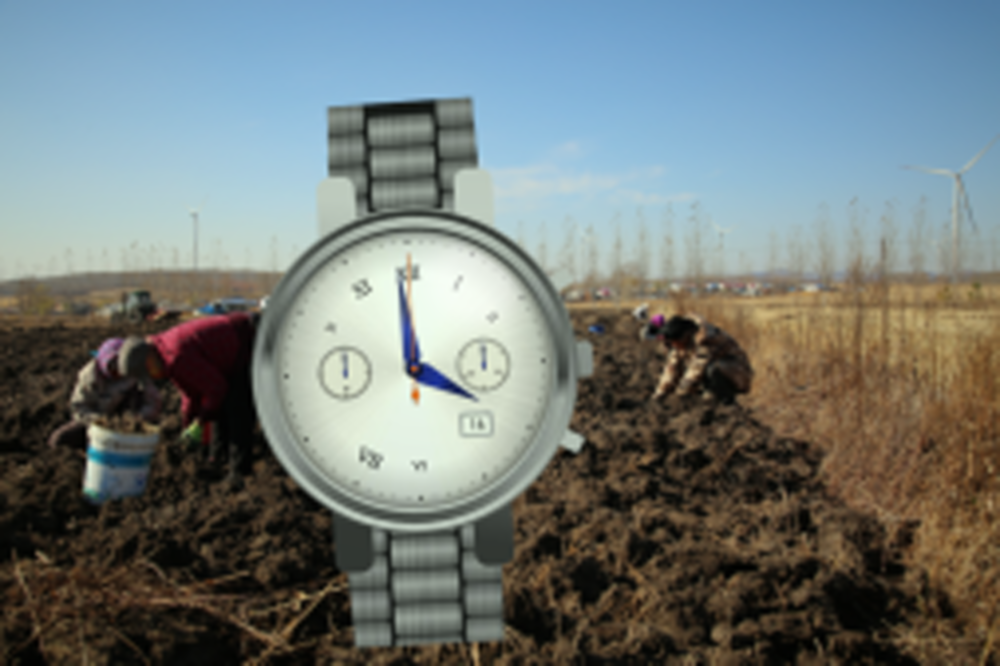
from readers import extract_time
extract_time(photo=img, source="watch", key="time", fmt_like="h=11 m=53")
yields h=3 m=59
